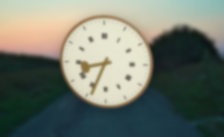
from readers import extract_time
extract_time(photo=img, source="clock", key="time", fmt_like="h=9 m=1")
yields h=8 m=34
